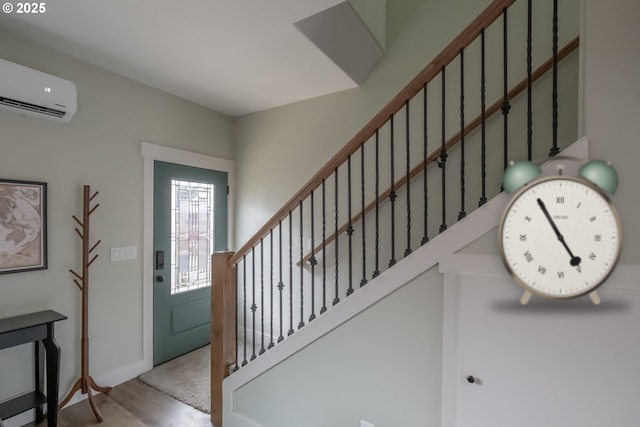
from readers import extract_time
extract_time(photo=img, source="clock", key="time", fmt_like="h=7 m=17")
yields h=4 m=55
